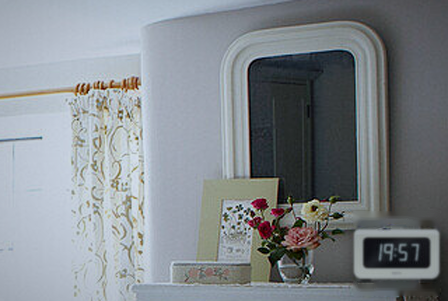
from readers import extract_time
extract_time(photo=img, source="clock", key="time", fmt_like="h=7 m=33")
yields h=19 m=57
